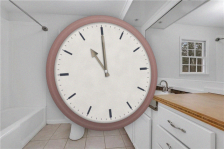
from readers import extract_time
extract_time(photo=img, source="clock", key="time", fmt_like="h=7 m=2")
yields h=11 m=0
